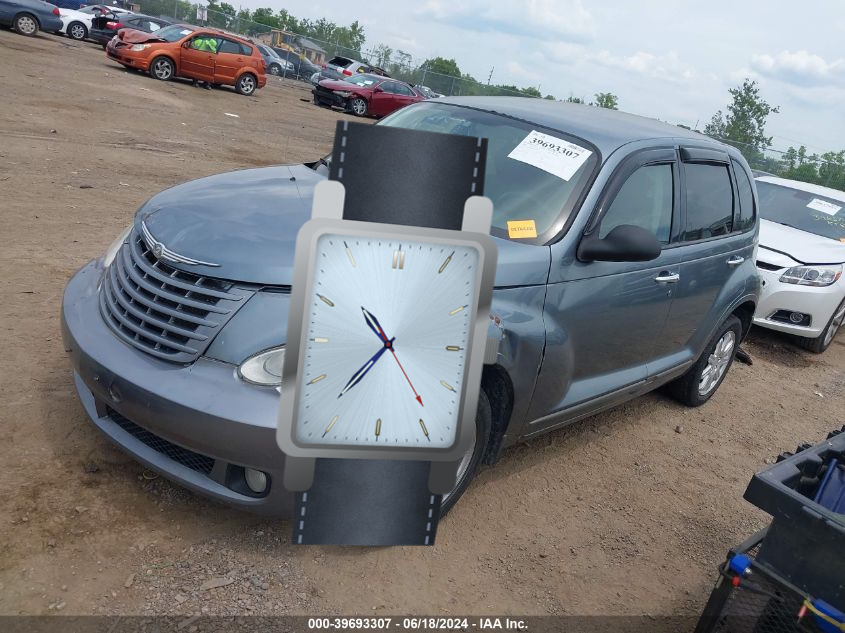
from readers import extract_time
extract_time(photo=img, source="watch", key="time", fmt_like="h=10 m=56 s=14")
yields h=10 m=36 s=24
